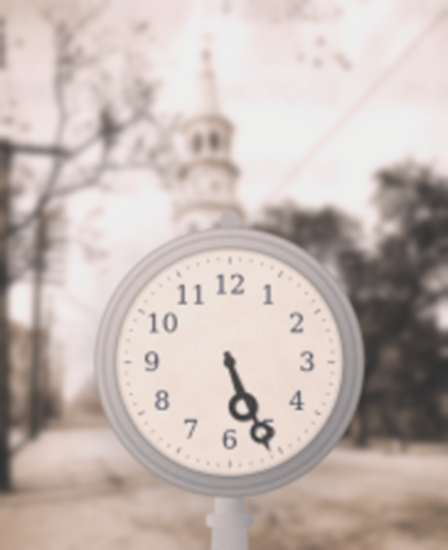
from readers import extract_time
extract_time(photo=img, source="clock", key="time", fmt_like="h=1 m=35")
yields h=5 m=26
